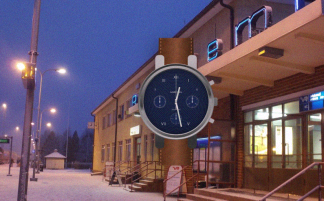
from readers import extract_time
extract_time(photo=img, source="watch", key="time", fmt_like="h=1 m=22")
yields h=12 m=28
